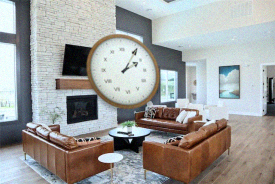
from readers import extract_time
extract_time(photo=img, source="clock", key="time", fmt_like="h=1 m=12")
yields h=2 m=6
